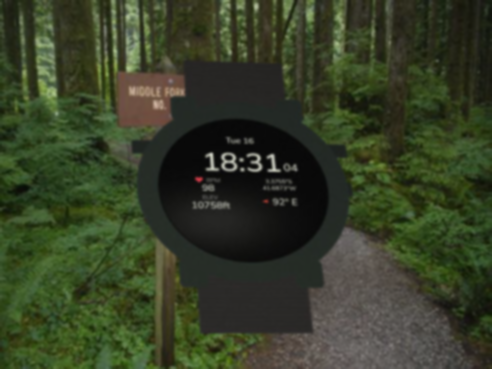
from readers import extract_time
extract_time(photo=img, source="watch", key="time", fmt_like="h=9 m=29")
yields h=18 m=31
